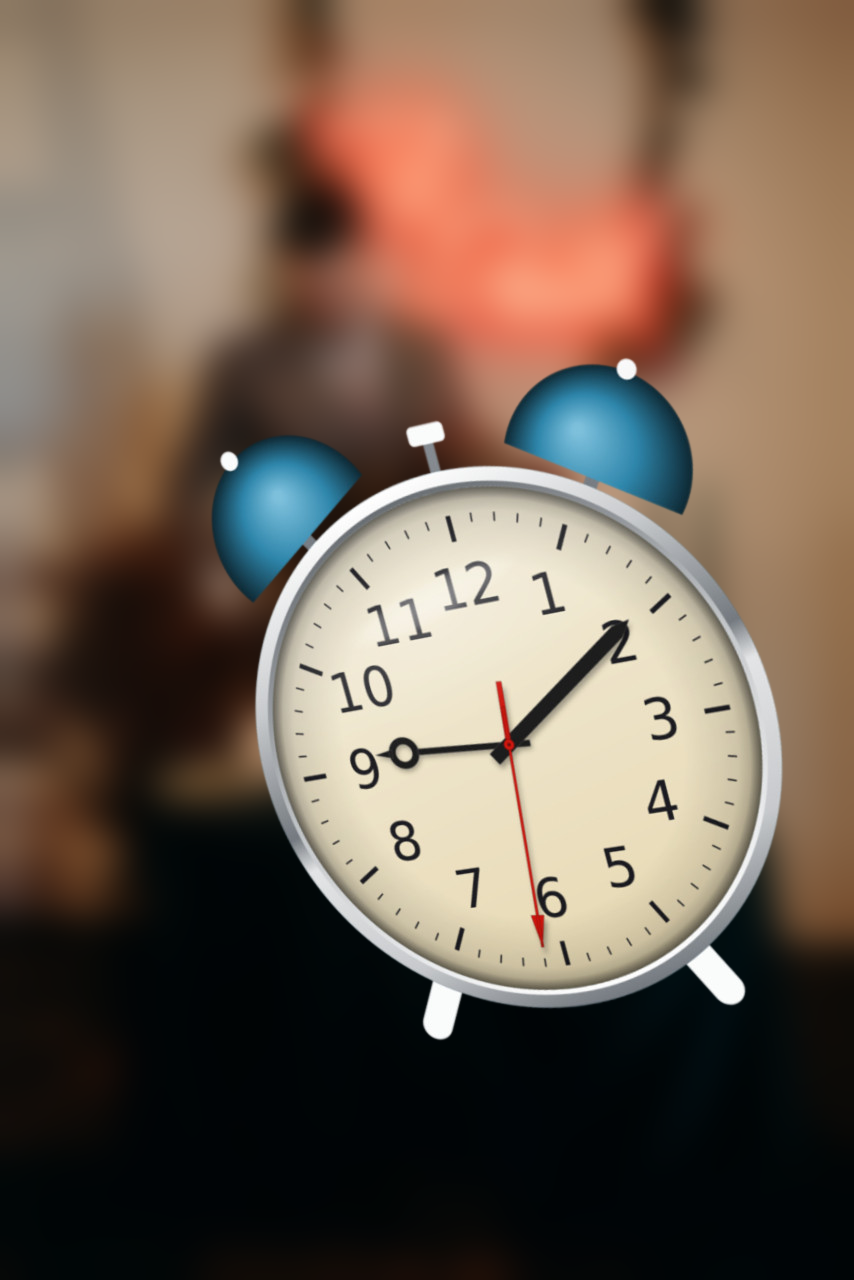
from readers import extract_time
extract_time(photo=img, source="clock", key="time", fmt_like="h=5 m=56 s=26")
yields h=9 m=9 s=31
